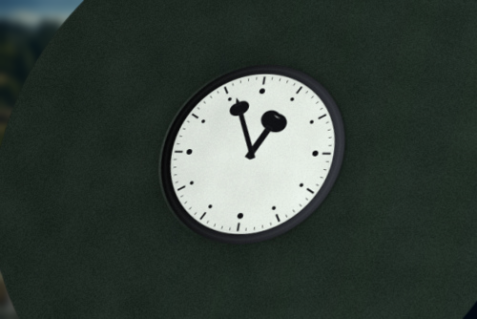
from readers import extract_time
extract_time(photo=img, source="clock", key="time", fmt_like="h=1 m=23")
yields h=12 m=56
